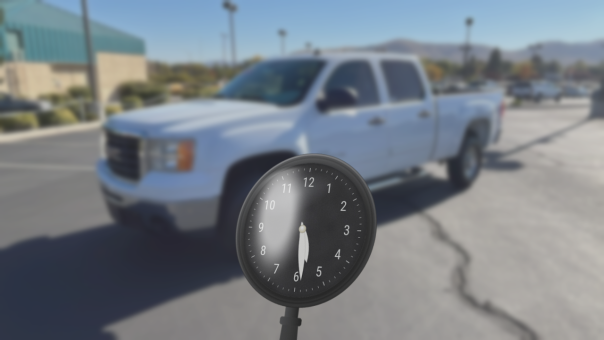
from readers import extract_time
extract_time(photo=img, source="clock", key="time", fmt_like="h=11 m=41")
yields h=5 m=29
